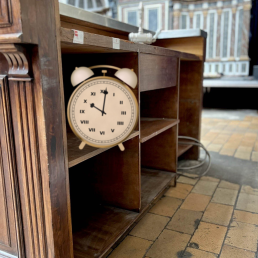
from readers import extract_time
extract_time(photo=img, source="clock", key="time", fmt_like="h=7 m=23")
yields h=10 m=1
